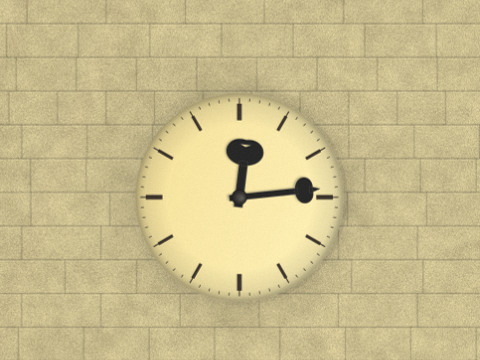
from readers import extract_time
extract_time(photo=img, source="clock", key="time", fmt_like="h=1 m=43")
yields h=12 m=14
